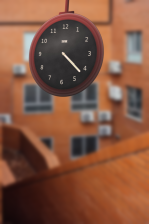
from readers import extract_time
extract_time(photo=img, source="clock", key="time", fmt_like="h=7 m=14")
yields h=4 m=22
